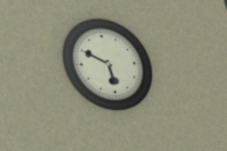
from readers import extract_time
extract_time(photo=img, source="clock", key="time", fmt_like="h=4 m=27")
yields h=5 m=50
